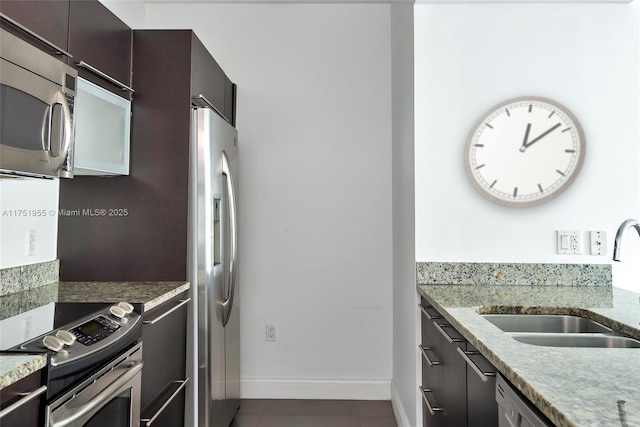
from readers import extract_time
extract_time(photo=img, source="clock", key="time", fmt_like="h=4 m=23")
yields h=12 m=8
